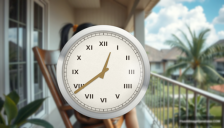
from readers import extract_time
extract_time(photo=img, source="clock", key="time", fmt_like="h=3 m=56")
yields h=12 m=39
